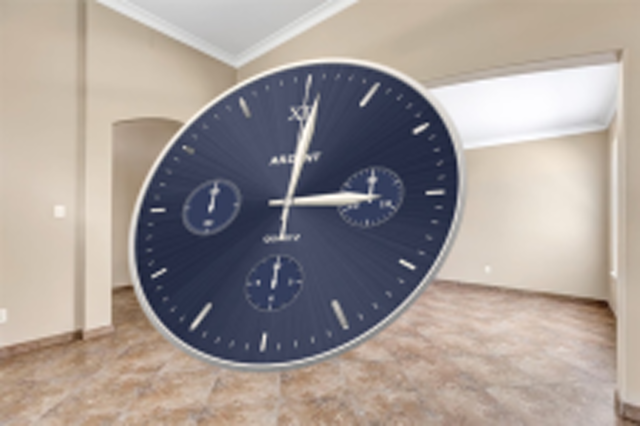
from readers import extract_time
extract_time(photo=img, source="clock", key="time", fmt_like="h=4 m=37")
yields h=3 m=1
